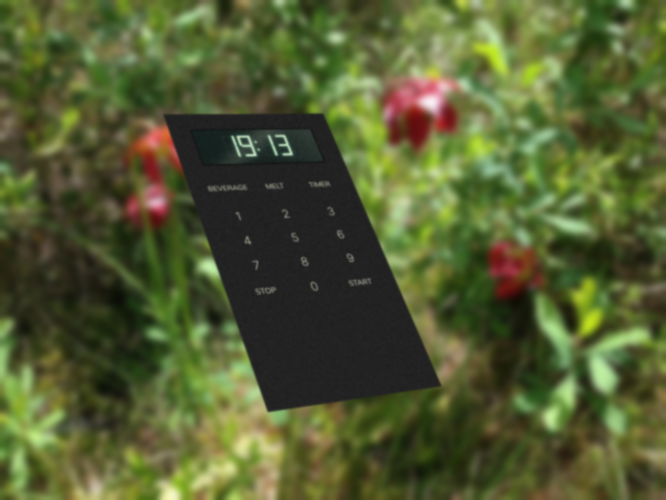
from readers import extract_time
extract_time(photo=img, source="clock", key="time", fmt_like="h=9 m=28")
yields h=19 m=13
